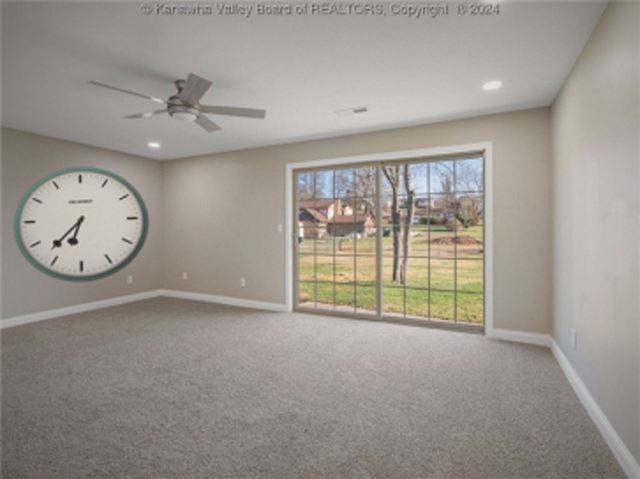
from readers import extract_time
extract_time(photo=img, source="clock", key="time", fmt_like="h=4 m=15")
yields h=6 m=37
